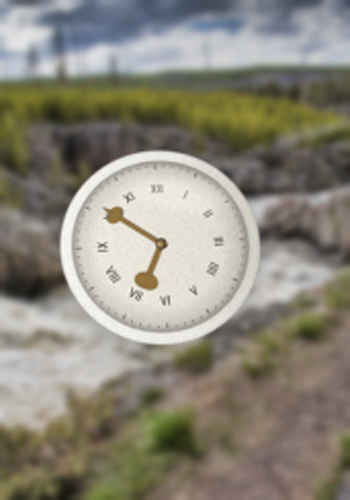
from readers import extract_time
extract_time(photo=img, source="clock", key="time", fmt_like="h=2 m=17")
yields h=6 m=51
